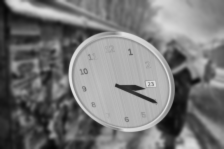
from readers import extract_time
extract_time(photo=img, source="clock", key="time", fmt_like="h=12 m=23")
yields h=3 m=20
